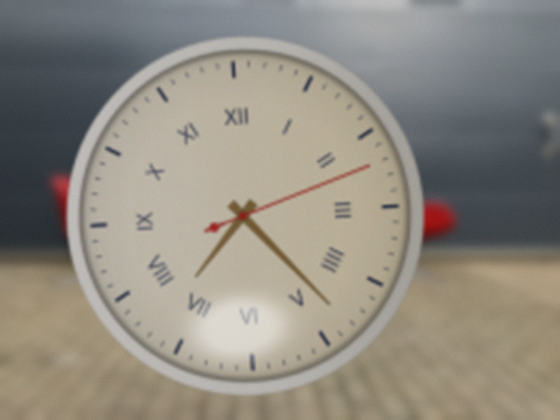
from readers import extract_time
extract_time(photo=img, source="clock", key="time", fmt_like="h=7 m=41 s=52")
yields h=7 m=23 s=12
